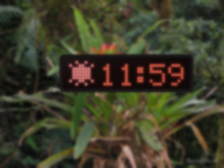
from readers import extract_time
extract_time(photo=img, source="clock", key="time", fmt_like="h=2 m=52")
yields h=11 m=59
